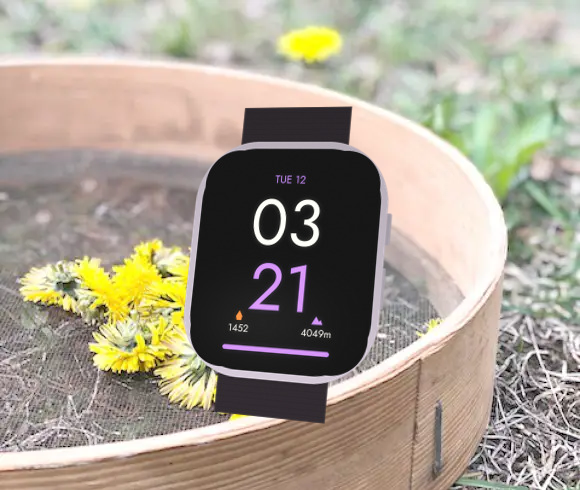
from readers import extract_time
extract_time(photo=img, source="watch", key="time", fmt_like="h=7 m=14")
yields h=3 m=21
